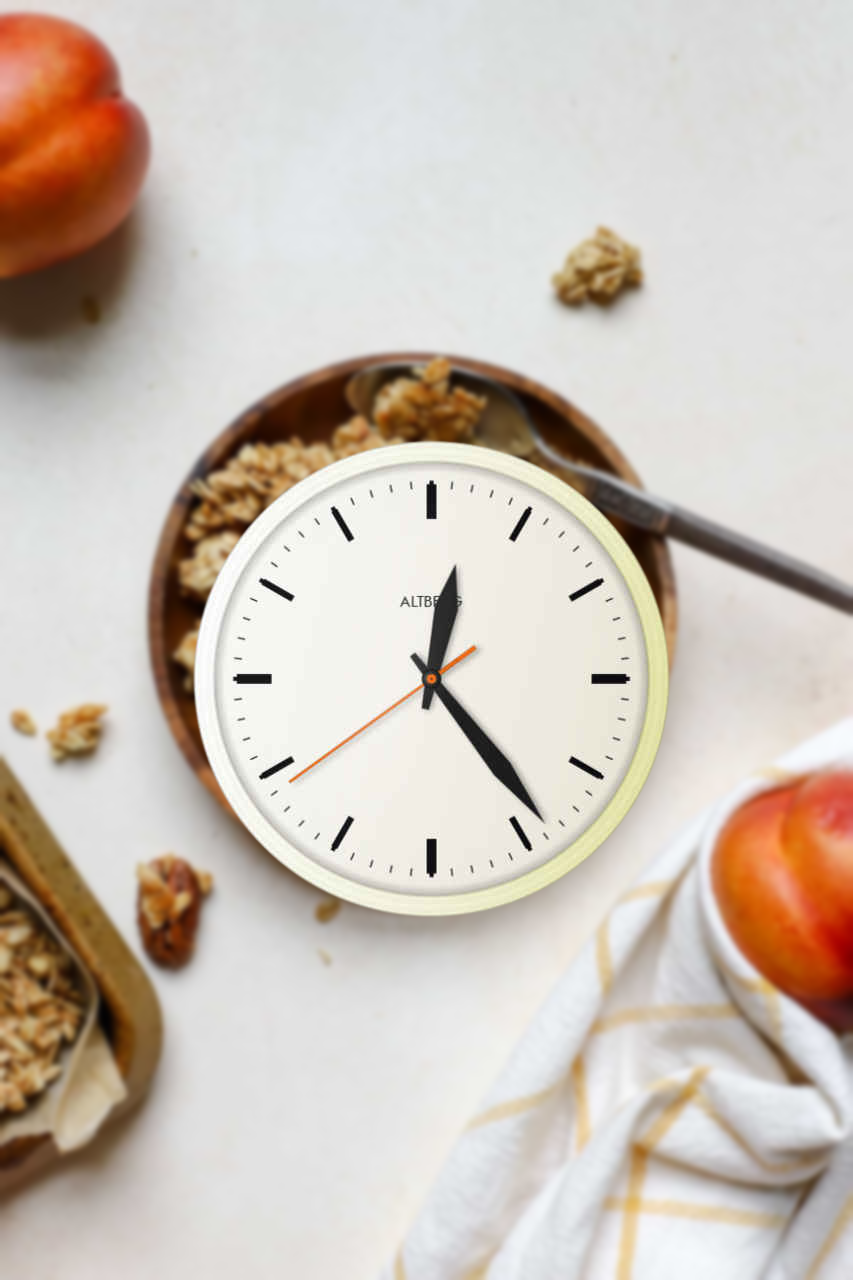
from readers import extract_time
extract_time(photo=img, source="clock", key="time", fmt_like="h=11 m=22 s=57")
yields h=12 m=23 s=39
